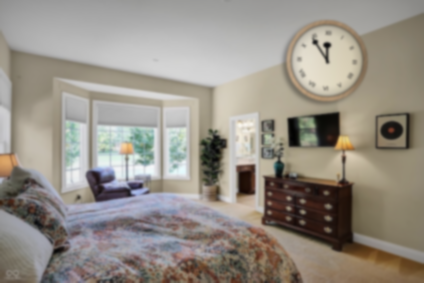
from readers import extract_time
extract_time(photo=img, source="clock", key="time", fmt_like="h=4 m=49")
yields h=11 m=54
